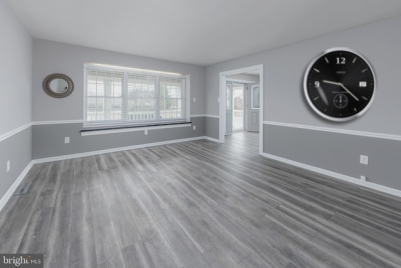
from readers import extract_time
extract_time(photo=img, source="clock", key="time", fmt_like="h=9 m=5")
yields h=9 m=22
